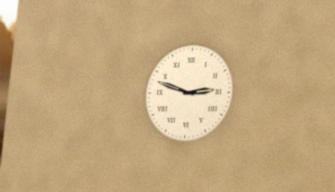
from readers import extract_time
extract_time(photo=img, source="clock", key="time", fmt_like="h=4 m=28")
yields h=2 m=48
